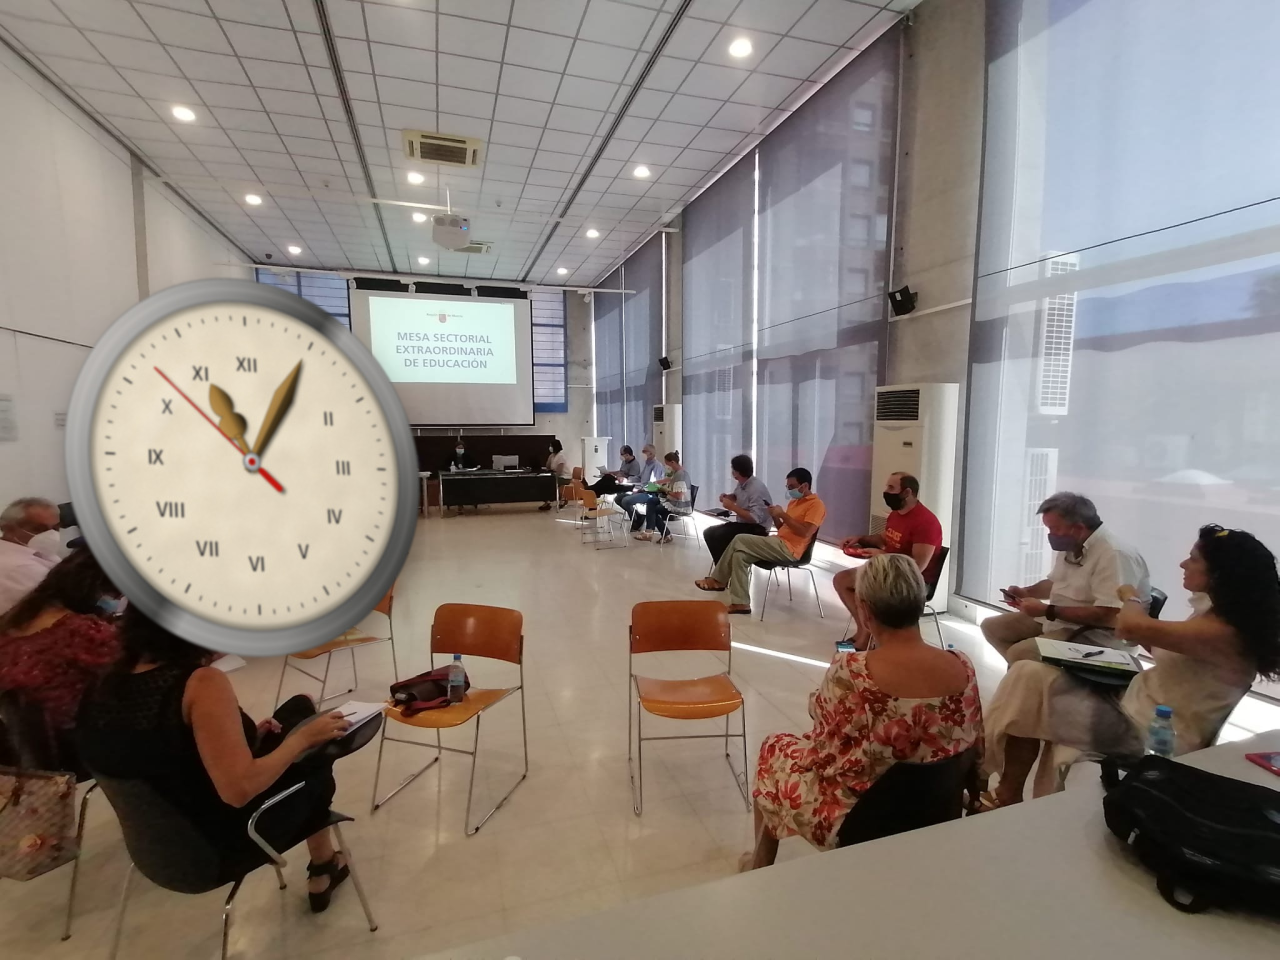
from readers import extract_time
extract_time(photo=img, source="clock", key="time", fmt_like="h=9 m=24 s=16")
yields h=11 m=4 s=52
